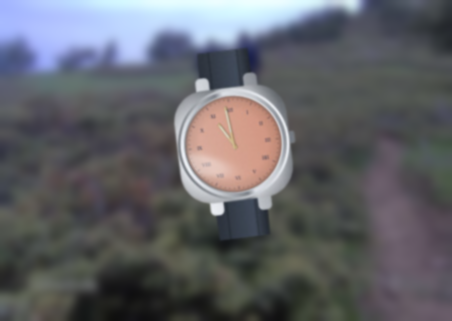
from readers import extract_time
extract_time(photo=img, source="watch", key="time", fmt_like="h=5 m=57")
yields h=10 m=59
